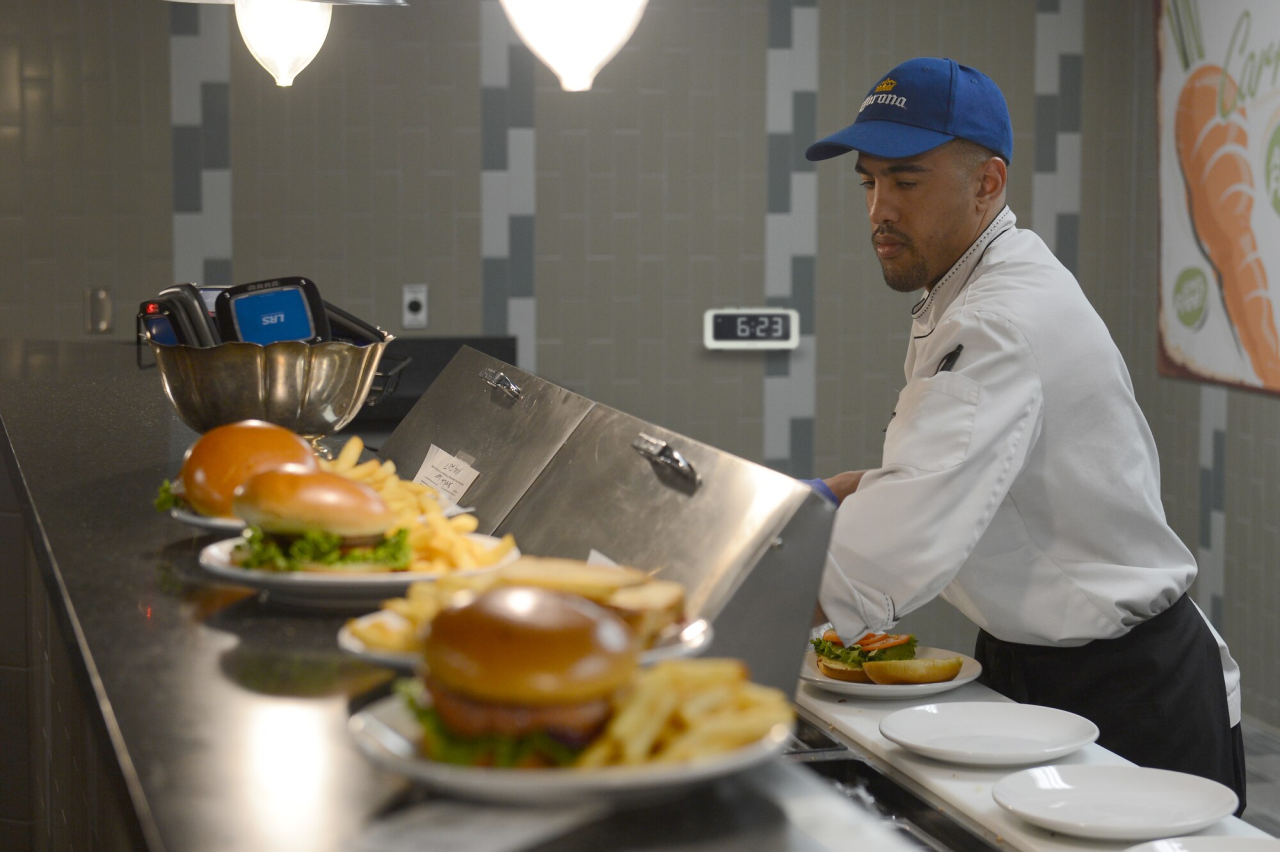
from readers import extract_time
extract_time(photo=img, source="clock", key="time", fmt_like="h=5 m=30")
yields h=6 m=23
